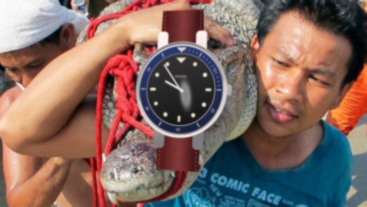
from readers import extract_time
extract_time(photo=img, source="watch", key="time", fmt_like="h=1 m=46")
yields h=9 m=54
